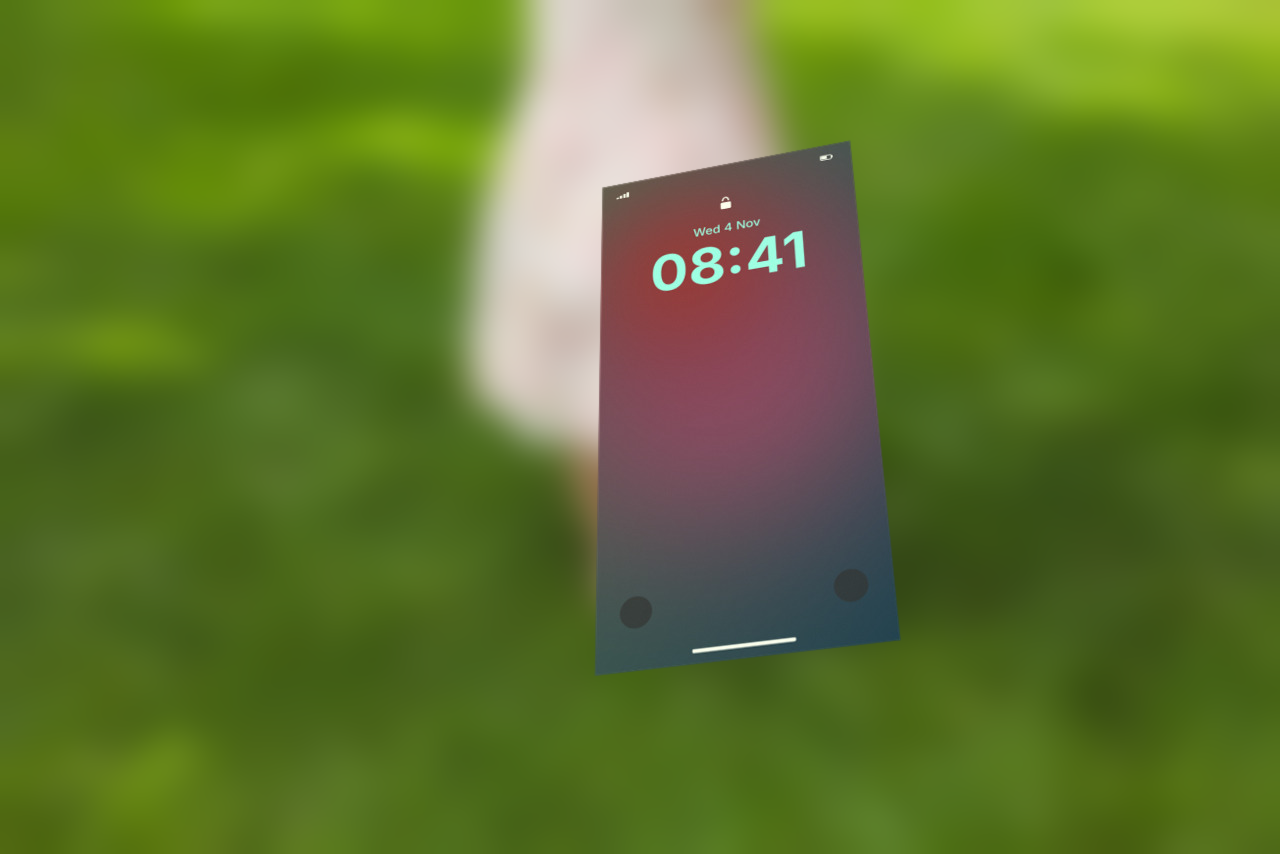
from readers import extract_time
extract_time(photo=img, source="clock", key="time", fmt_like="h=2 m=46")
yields h=8 m=41
